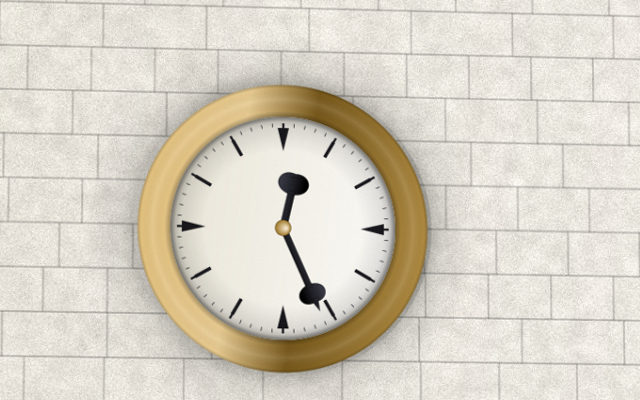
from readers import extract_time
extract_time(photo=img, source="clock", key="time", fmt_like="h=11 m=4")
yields h=12 m=26
